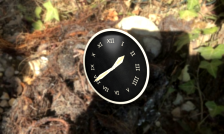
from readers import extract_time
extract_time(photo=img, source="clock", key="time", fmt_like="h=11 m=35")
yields h=1 m=40
